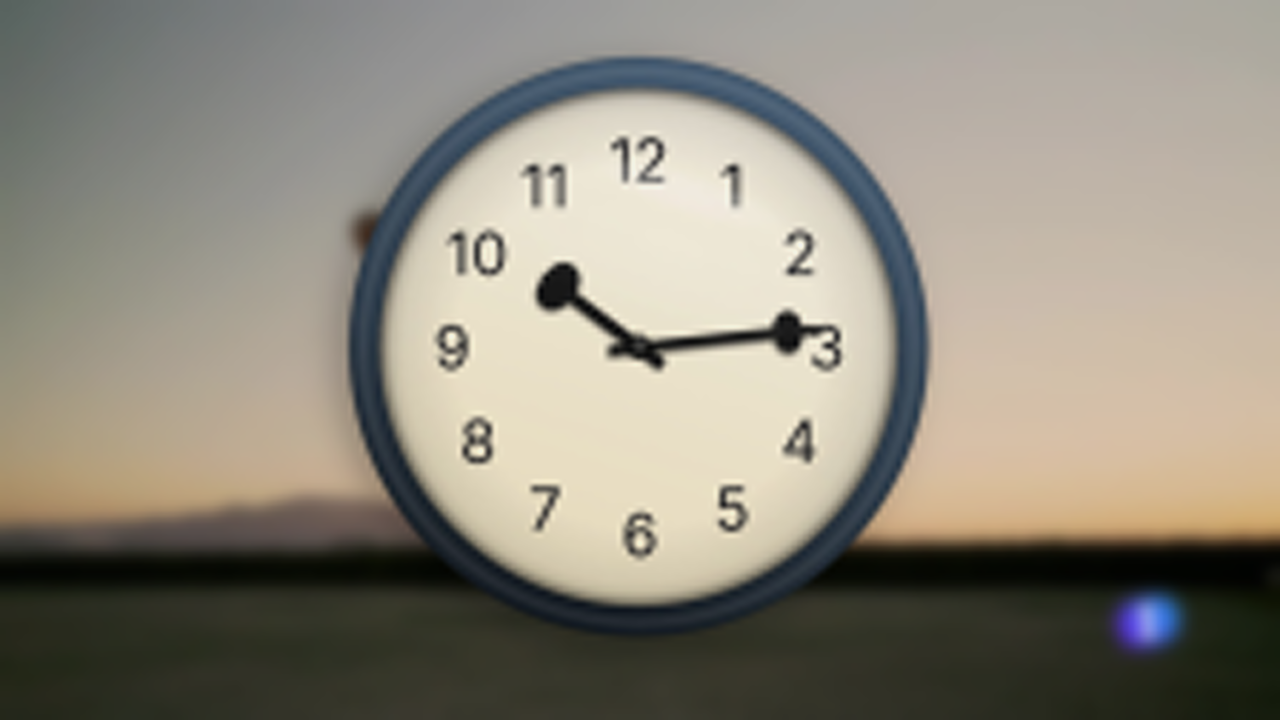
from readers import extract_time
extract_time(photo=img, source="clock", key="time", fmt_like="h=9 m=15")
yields h=10 m=14
